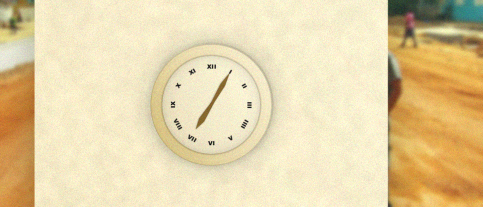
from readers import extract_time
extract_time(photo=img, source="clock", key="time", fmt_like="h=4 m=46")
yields h=7 m=5
